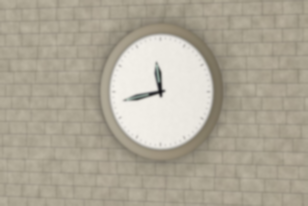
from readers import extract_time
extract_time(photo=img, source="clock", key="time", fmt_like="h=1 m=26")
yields h=11 m=43
